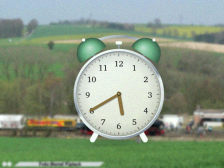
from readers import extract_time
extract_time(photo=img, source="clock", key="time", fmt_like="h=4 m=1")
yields h=5 m=40
